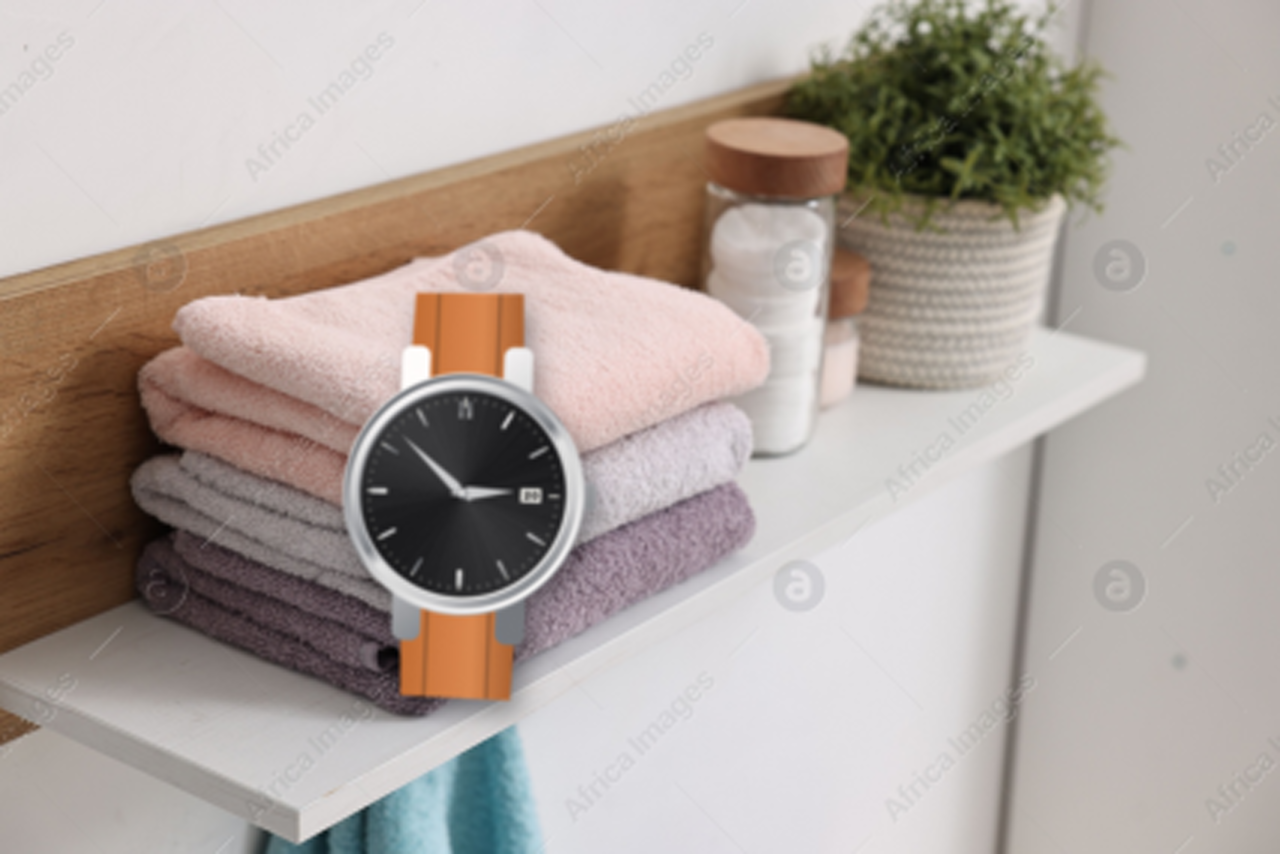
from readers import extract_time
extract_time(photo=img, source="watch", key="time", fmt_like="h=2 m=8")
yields h=2 m=52
